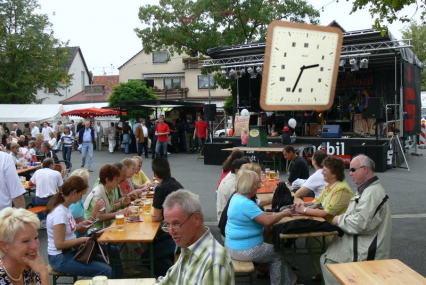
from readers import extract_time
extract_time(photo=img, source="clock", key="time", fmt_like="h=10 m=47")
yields h=2 m=33
